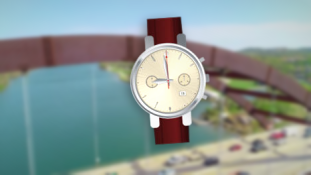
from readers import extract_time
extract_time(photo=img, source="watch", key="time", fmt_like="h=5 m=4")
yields h=8 m=59
